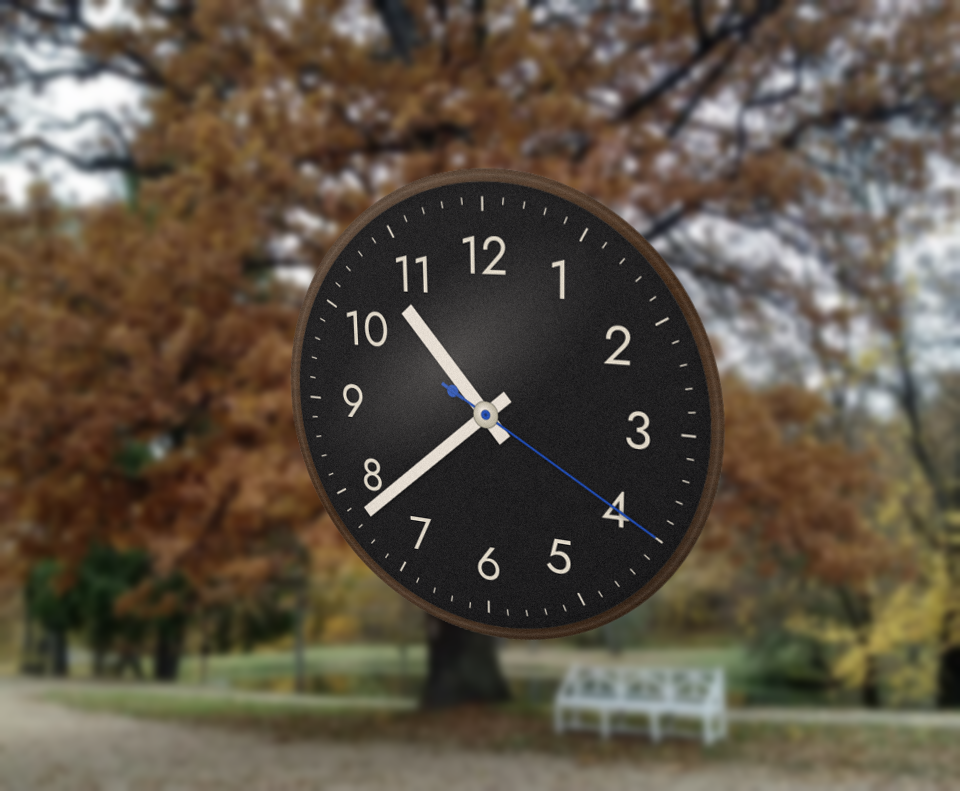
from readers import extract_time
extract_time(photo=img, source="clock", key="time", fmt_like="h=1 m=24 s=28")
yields h=10 m=38 s=20
